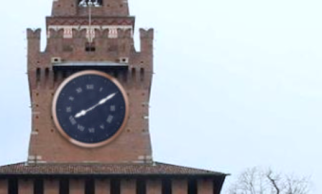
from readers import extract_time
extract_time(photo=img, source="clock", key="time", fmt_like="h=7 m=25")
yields h=8 m=10
